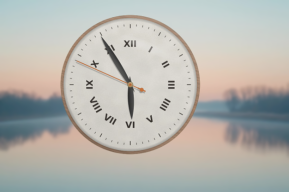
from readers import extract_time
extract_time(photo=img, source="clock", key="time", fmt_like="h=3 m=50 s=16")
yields h=5 m=54 s=49
